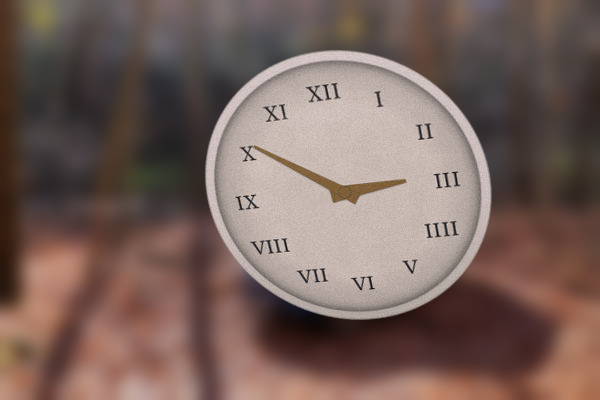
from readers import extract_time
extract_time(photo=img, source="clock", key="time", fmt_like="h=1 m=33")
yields h=2 m=51
